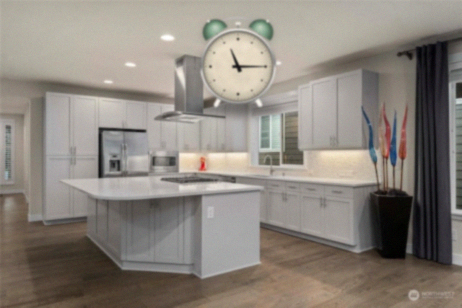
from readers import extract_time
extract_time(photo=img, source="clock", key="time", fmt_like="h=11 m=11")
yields h=11 m=15
